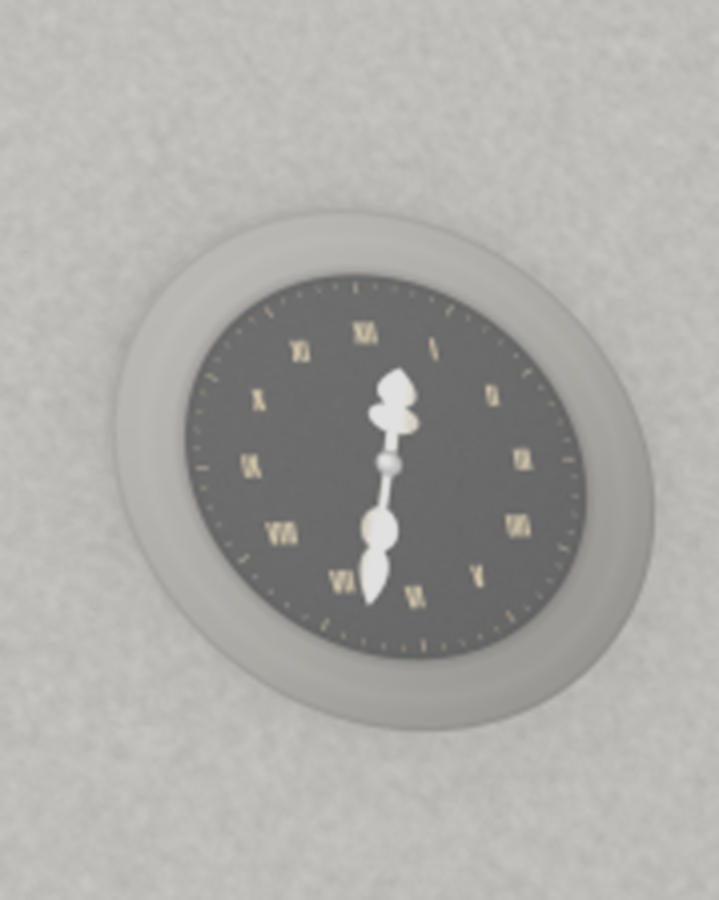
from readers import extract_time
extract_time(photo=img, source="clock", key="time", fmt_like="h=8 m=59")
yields h=12 m=33
